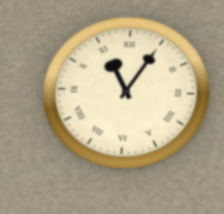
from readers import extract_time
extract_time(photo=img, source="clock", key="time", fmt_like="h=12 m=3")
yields h=11 m=5
